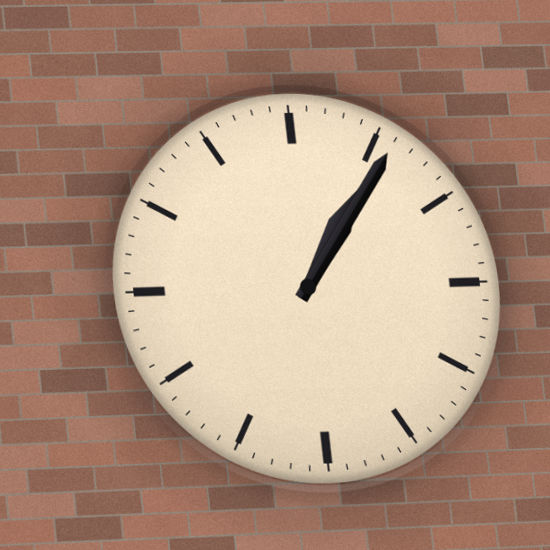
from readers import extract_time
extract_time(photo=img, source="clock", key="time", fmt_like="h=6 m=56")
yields h=1 m=6
